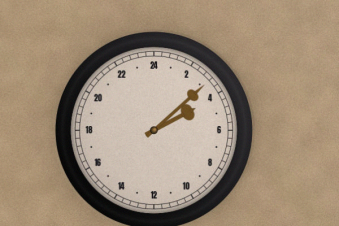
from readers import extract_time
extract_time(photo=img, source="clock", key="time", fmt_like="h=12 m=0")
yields h=4 m=8
